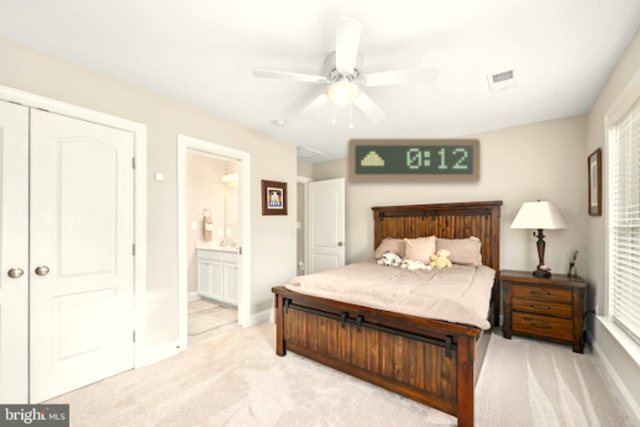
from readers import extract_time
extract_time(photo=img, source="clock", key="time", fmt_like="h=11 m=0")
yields h=0 m=12
